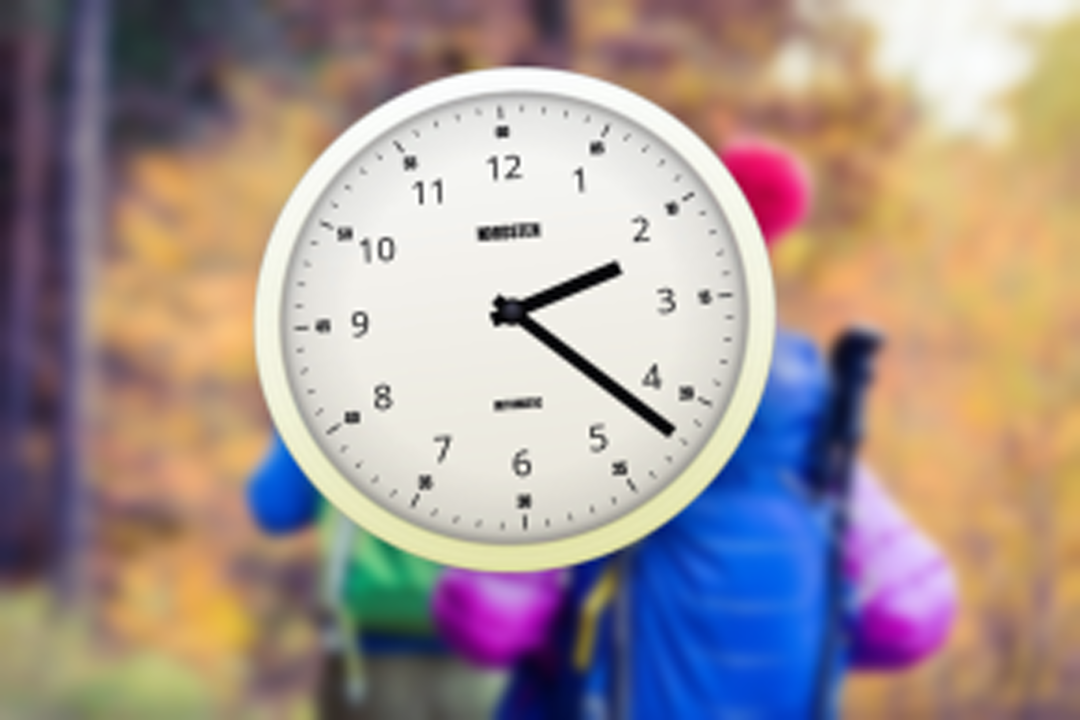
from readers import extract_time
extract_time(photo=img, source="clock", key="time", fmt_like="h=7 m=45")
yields h=2 m=22
